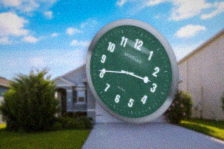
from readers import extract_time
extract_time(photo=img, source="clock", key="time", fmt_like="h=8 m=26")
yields h=2 m=41
